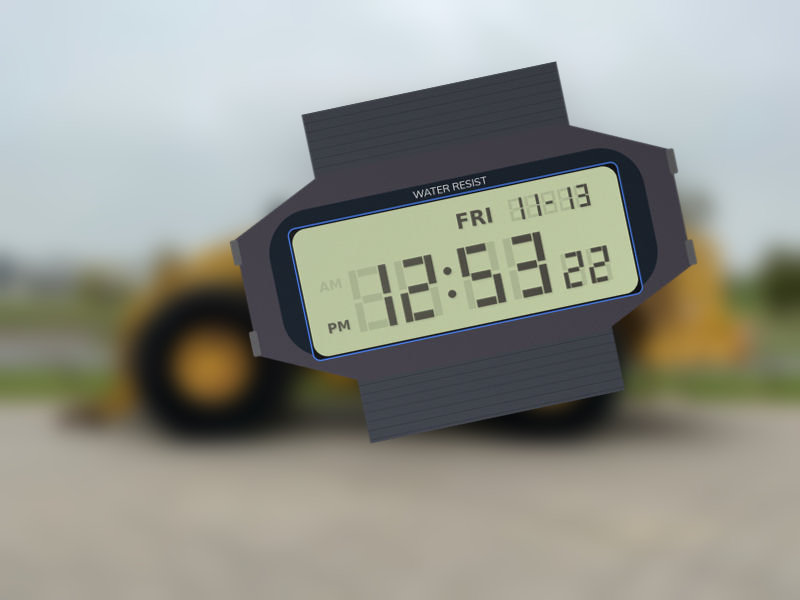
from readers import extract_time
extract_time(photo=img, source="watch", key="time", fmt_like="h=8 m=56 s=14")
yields h=12 m=53 s=22
